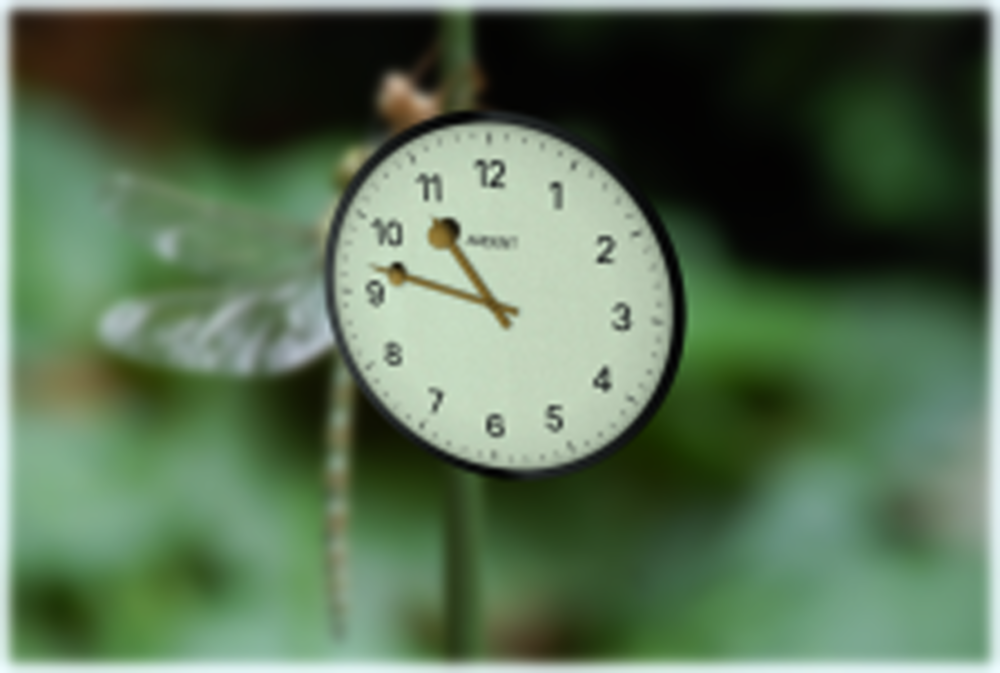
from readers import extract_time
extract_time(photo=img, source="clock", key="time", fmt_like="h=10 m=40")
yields h=10 m=47
